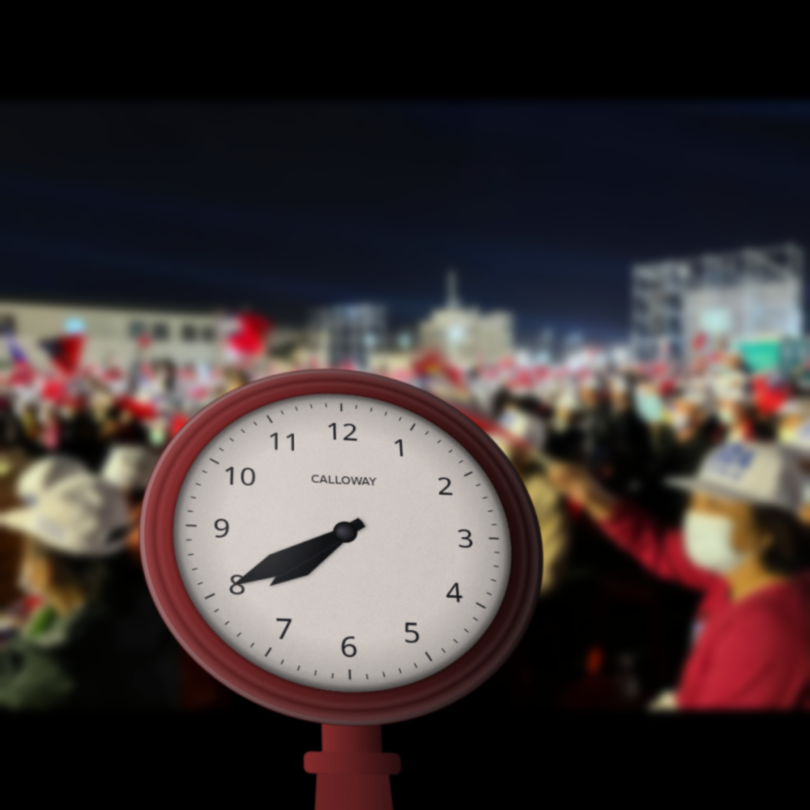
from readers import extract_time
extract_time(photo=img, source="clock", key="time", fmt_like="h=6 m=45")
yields h=7 m=40
